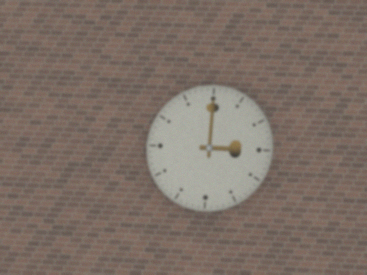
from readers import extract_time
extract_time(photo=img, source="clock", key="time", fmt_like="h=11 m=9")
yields h=3 m=0
